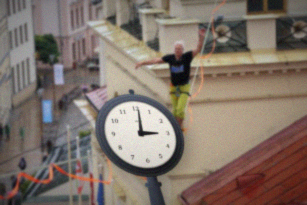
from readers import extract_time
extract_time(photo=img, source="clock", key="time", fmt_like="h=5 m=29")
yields h=3 m=1
